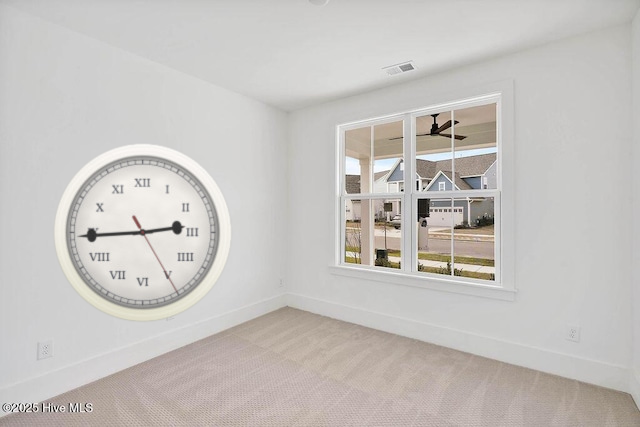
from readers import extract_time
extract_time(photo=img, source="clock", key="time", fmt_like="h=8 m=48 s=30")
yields h=2 m=44 s=25
